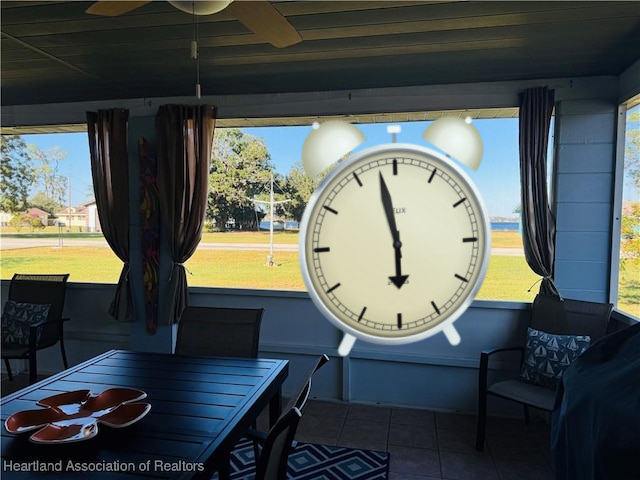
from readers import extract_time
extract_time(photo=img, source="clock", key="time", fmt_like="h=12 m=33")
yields h=5 m=58
